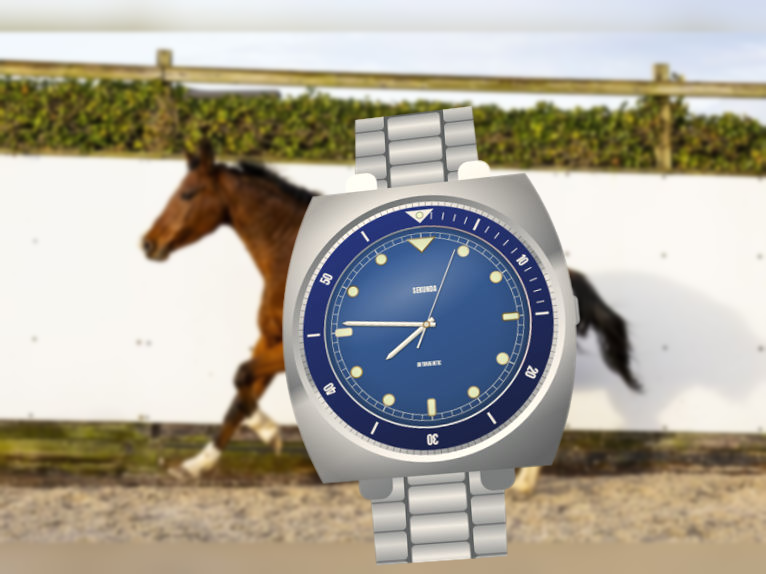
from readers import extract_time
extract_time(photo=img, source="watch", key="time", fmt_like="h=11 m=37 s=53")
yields h=7 m=46 s=4
